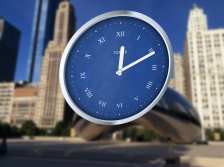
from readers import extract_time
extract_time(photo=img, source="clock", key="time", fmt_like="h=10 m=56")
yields h=12 m=11
